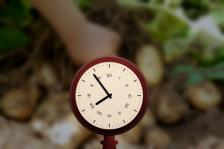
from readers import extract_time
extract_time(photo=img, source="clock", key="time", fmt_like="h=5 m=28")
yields h=7 m=54
